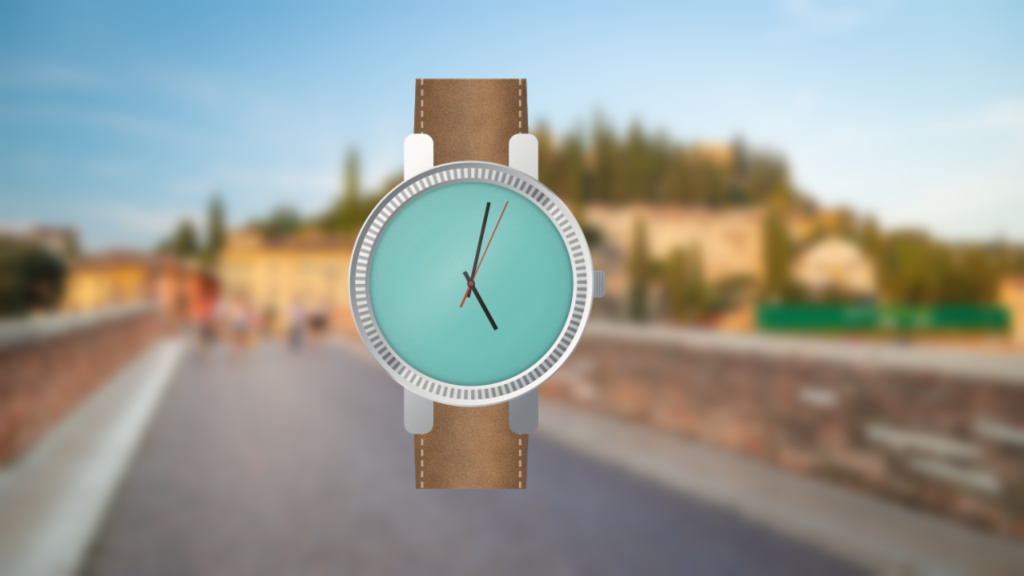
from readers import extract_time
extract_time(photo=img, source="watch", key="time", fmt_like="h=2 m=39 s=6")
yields h=5 m=2 s=4
